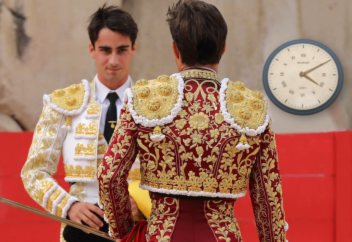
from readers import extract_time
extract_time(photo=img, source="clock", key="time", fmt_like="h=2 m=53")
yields h=4 m=10
